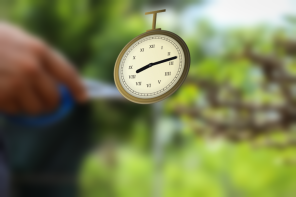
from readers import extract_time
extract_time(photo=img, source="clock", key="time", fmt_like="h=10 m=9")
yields h=8 m=13
